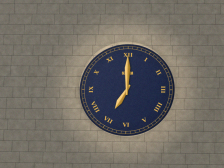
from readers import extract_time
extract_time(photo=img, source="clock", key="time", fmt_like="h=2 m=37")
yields h=7 m=0
